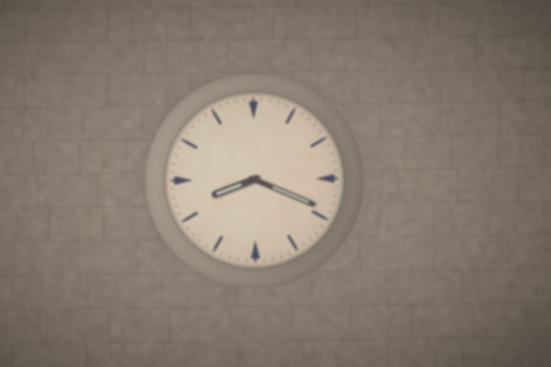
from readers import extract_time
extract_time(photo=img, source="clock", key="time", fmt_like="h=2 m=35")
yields h=8 m=19
